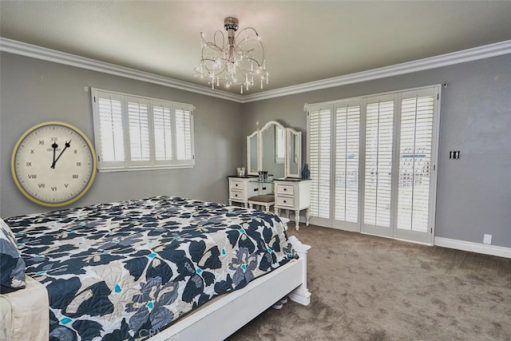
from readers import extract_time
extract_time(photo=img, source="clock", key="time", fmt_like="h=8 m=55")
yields h=12 m=6
